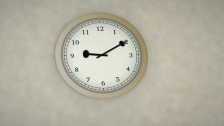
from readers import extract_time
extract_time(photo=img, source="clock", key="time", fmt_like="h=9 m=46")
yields h=9 m=10
